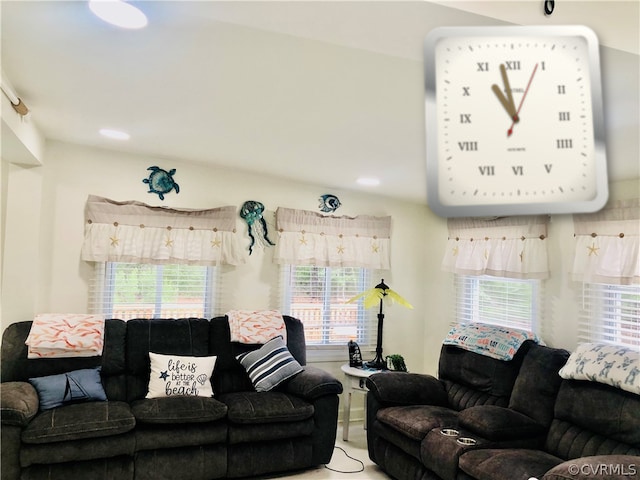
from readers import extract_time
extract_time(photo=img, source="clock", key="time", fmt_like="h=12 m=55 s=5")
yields h=10 m=58 s=4
